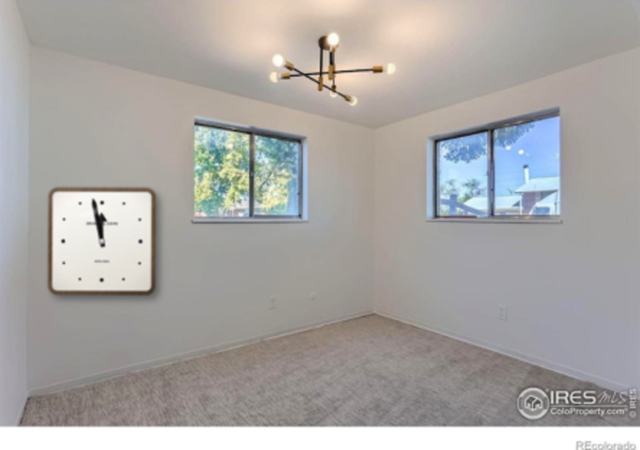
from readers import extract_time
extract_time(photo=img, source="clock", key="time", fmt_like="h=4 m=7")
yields h=11 m=58
